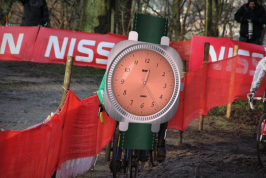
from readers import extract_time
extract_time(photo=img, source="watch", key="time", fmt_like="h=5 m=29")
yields h=12 m=24
